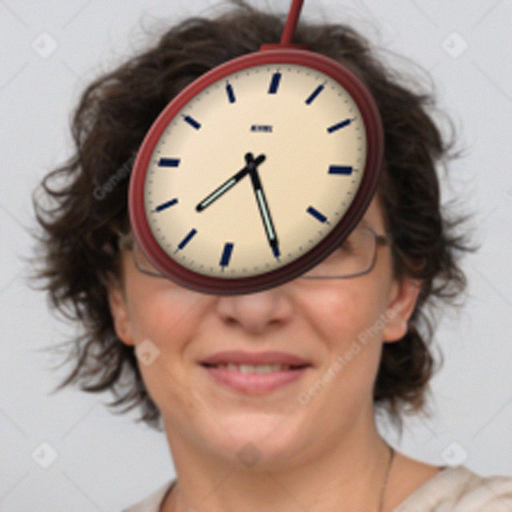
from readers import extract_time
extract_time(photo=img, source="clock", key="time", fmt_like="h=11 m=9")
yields h=7 m=25
